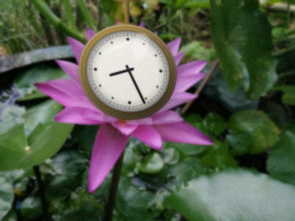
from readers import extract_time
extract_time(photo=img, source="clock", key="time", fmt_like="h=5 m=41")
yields h=8 m=26
